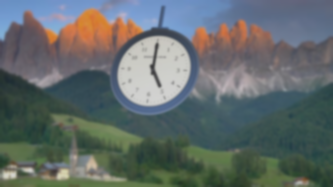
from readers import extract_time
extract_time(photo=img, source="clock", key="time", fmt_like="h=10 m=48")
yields h=5 m=0
